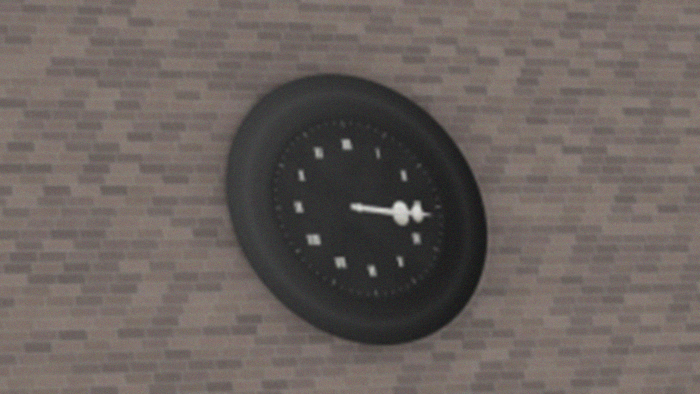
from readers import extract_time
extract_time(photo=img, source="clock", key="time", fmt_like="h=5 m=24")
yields h=3 m=16
